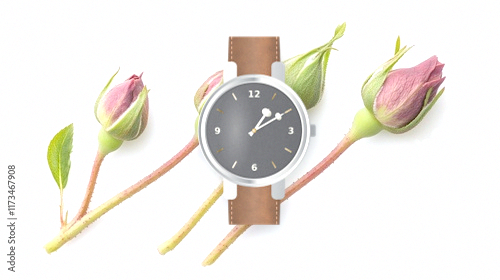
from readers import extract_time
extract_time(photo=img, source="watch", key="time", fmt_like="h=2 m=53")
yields h=1 m=10
